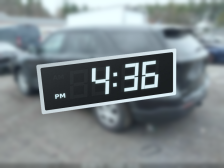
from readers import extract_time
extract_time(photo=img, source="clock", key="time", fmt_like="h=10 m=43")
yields h=4 m=36
